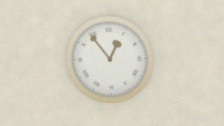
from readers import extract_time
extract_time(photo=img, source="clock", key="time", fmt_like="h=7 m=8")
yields h=12 m=54
